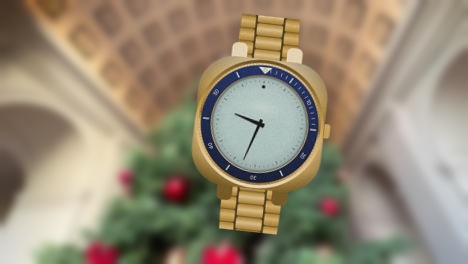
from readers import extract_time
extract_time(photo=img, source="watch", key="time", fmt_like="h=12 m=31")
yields h=9 m=33
